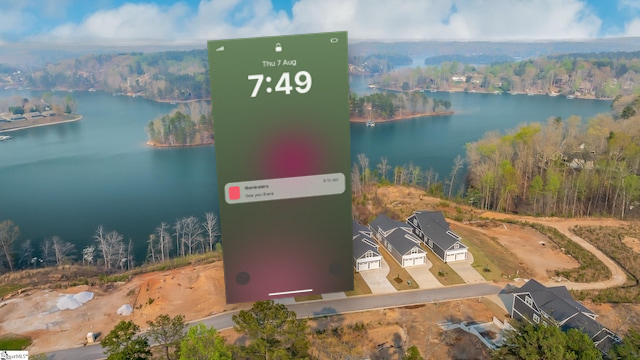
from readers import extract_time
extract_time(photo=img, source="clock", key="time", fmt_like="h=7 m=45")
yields h=7 m=49
